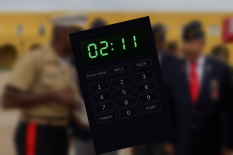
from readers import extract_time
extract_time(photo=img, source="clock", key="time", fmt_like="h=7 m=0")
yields h=2 m=11
